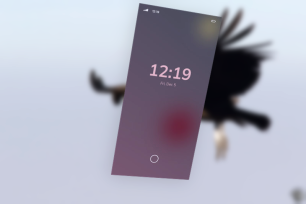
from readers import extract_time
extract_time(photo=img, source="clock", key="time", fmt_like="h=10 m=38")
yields h=12 m=19
